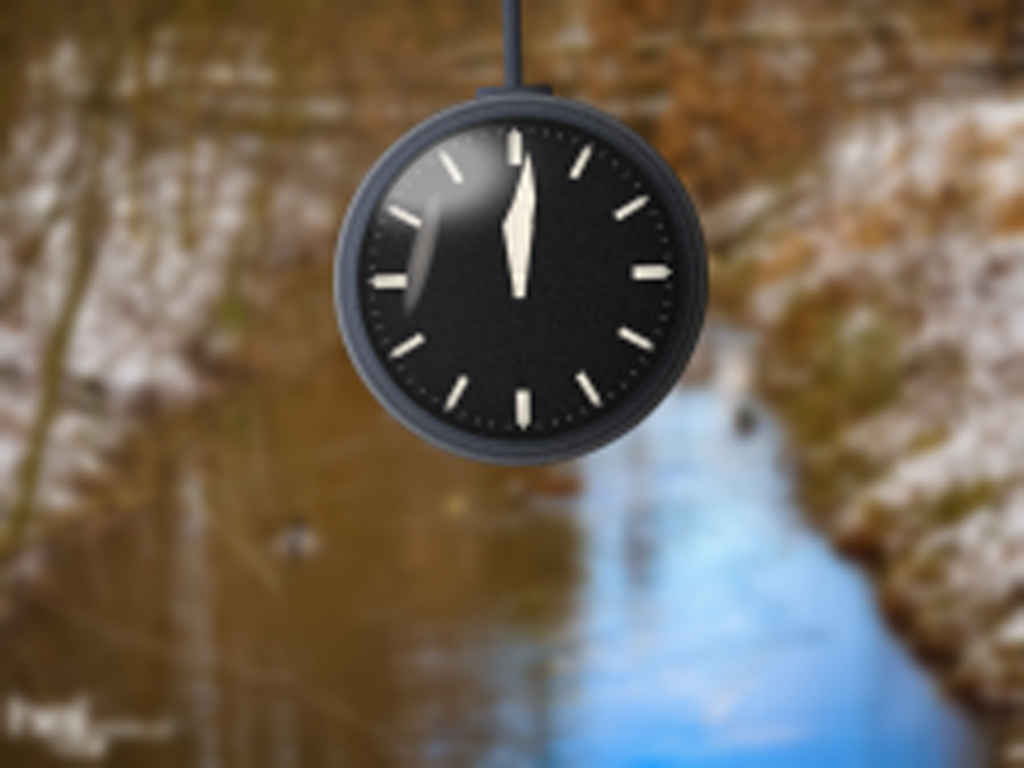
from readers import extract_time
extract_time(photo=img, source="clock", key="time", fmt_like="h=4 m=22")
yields h=12 m=1
